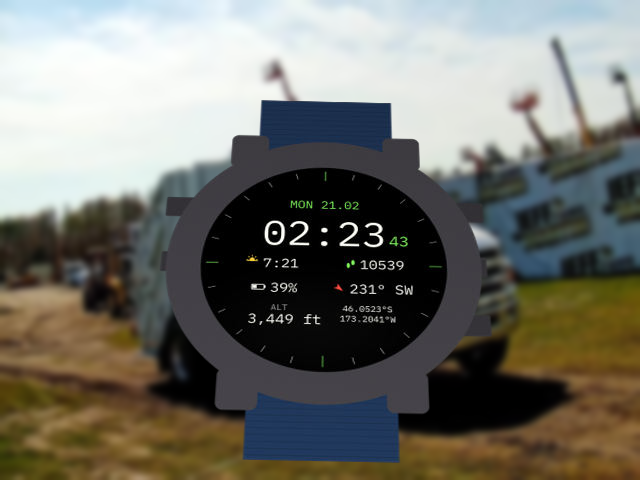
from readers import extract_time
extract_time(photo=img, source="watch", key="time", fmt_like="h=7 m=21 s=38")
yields h=2 m=23 s=43
